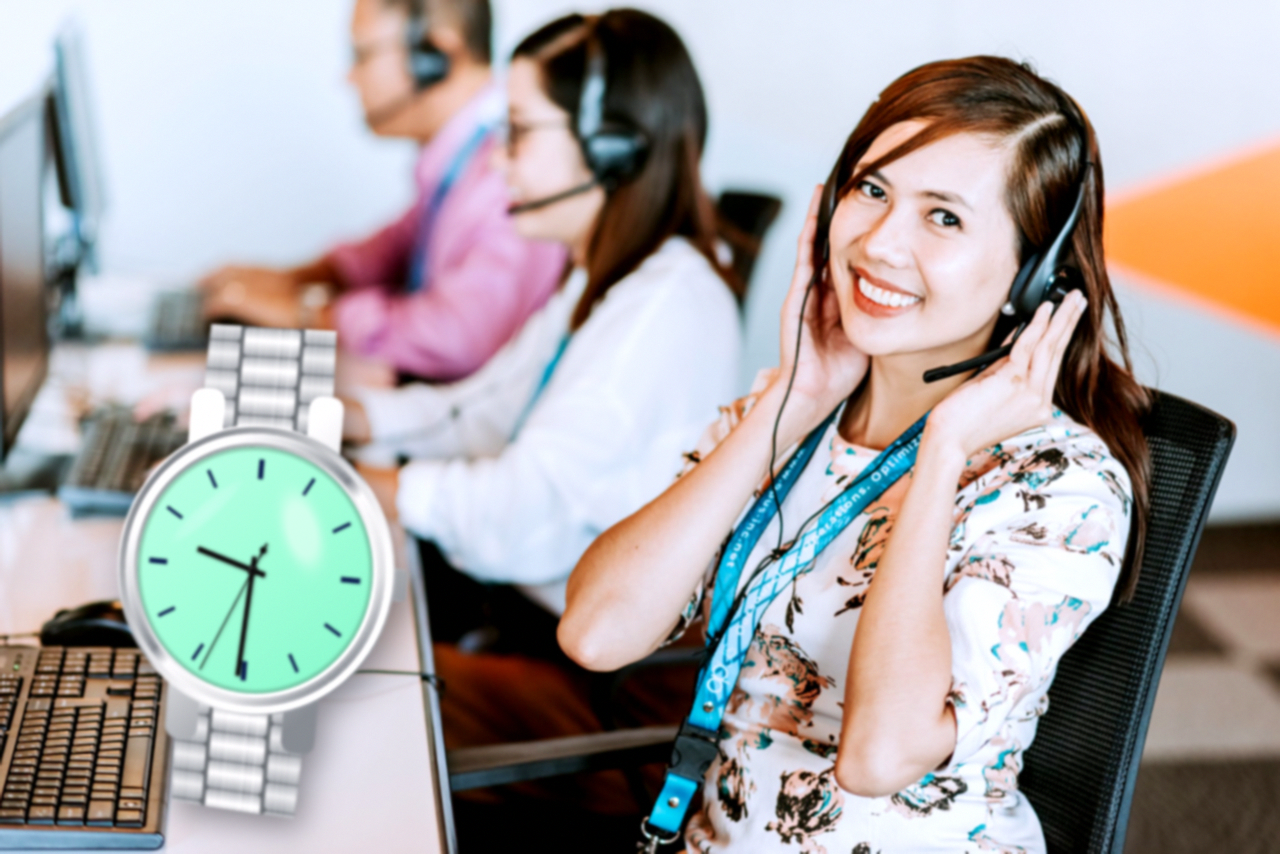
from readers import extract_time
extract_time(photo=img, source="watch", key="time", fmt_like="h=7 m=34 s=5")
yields h=9 m=30 s=34
